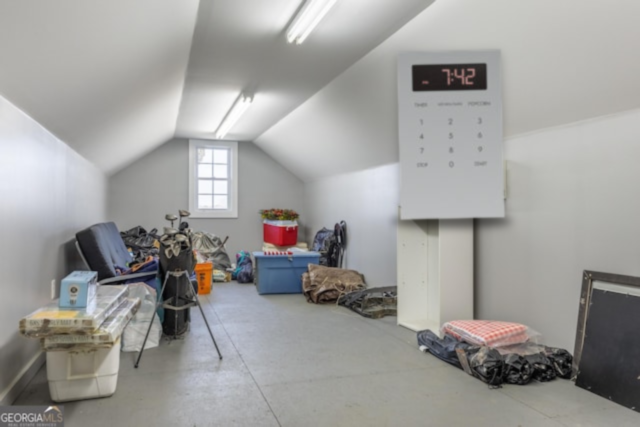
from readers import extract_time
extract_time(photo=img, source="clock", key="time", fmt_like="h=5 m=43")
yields h=7 m=42
